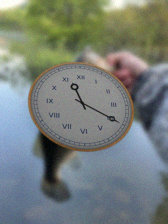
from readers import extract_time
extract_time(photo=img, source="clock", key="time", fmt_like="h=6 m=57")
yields h=11 m=20
